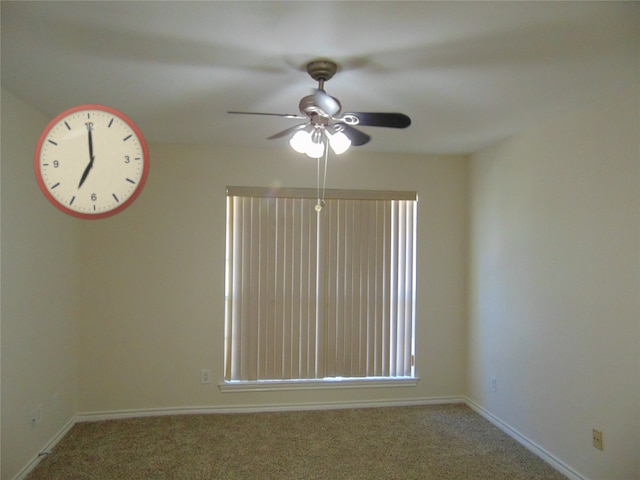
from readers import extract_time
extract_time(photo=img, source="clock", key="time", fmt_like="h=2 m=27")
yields h=7 m=0
